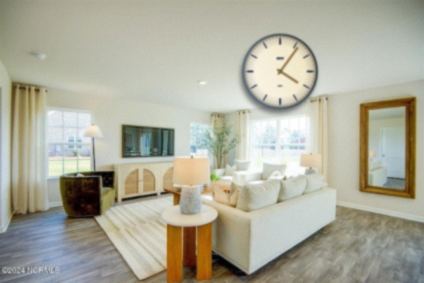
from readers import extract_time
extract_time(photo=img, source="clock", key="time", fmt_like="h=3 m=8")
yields h=4 m=6
